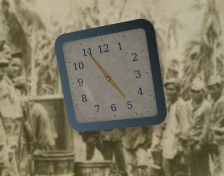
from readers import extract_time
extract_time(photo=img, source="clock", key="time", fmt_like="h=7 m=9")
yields h=4 m=55
